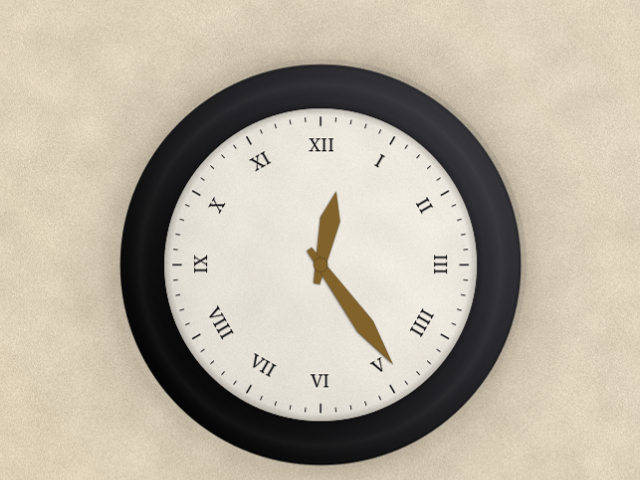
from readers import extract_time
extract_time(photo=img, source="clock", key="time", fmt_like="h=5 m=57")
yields h=12 m=24
